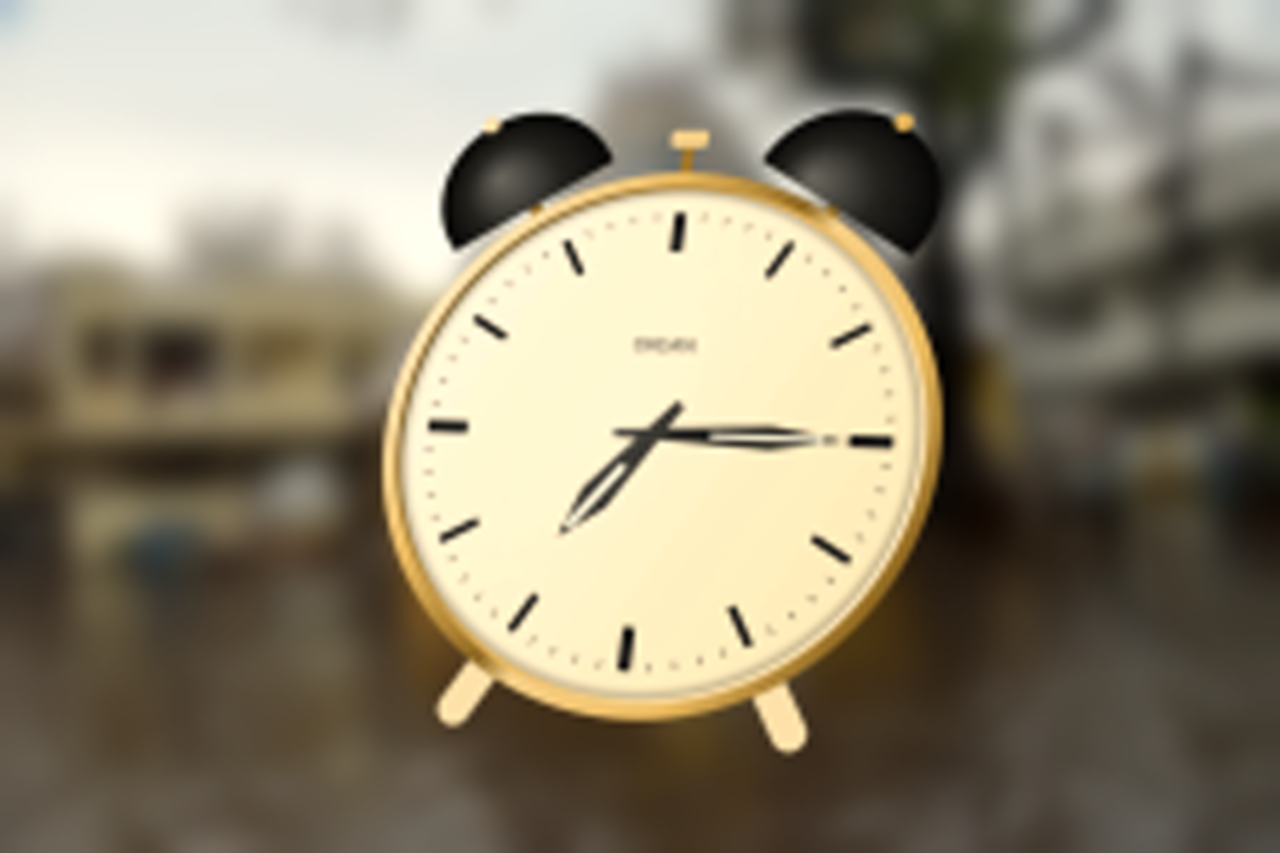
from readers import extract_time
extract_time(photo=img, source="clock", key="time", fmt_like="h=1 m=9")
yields h=7 m=15
